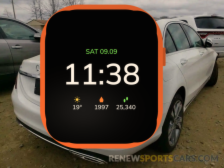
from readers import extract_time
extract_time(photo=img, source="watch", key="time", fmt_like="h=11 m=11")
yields h=11 m=38
